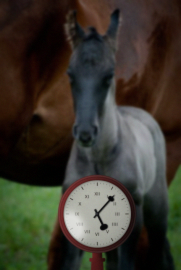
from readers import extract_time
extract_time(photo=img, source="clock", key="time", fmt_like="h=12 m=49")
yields h=5 m=7
